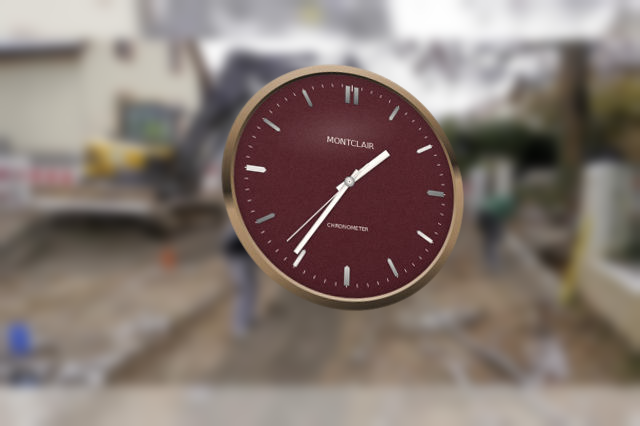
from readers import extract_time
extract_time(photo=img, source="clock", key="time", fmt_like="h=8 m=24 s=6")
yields h=1 m=35 s=37
